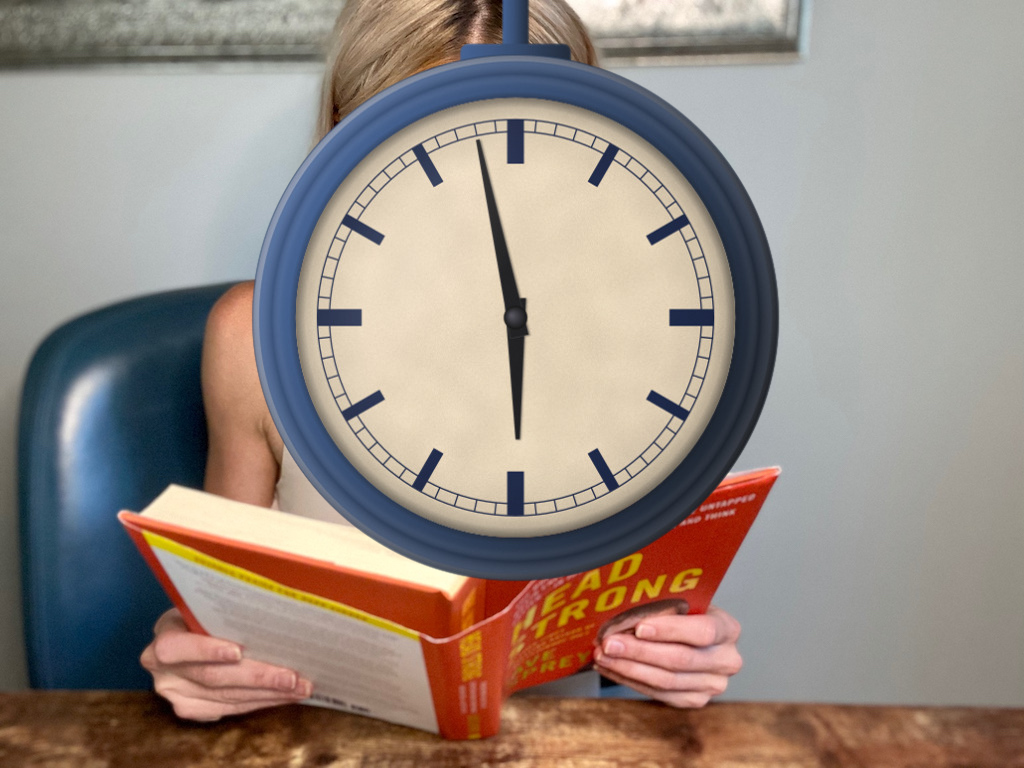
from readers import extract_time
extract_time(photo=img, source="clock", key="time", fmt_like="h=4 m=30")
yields h=5 m=58
